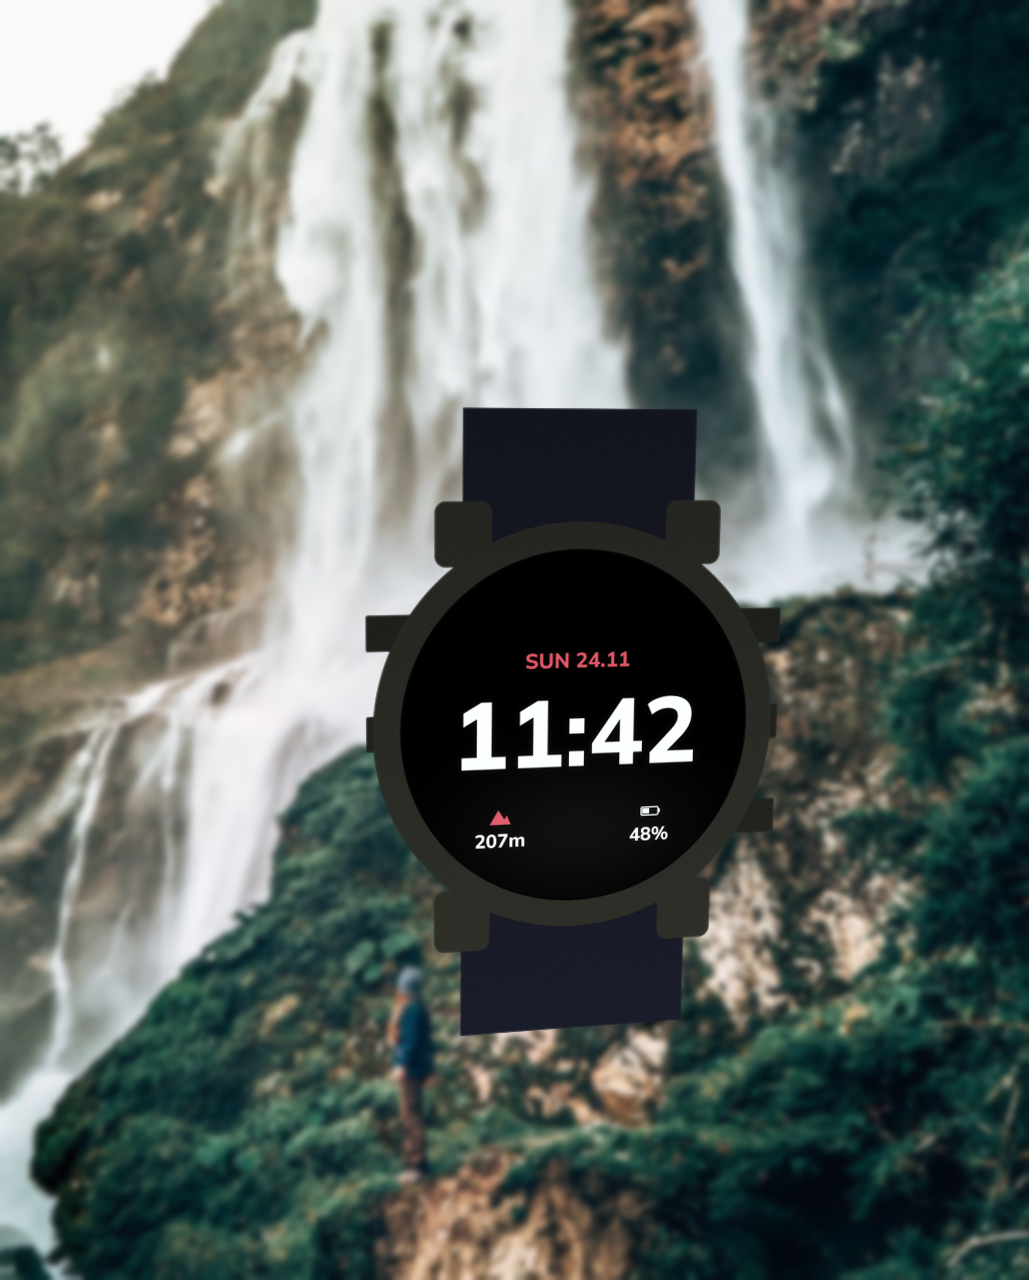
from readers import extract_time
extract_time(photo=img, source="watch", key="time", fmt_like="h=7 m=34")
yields h=11 m=42
